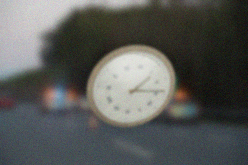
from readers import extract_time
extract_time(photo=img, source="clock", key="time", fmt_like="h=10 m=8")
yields h=1 m=14
